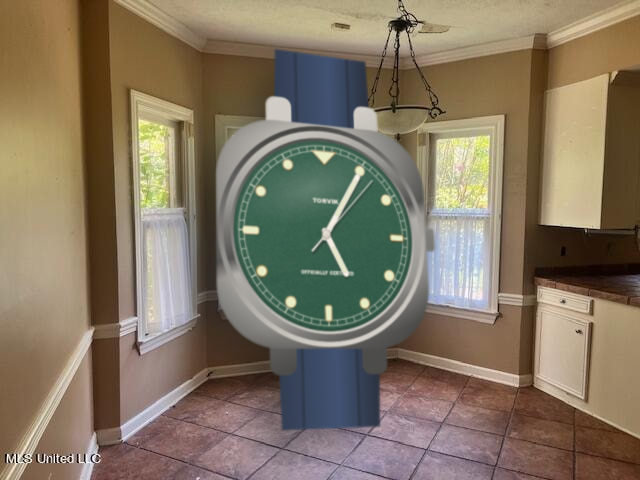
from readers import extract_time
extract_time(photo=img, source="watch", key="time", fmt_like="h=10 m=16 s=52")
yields h=5 m=5 s=7
